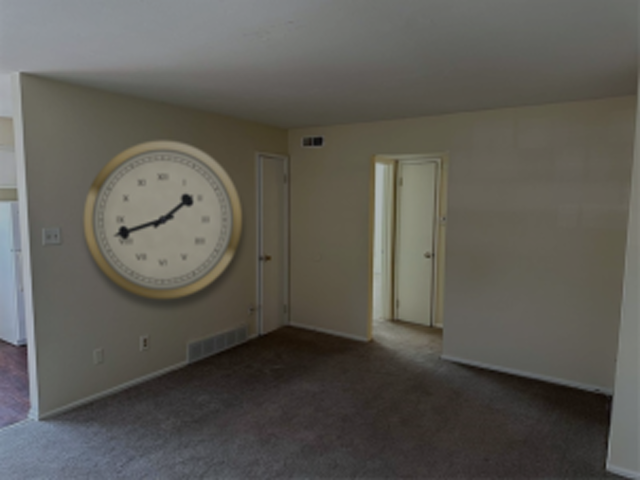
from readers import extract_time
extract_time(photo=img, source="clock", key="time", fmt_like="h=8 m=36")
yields h=1 m=42
